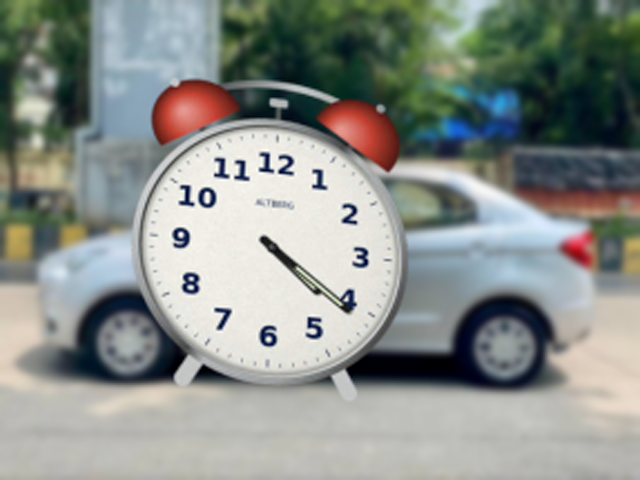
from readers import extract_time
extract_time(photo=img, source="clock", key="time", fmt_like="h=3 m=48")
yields h=4 m=21
